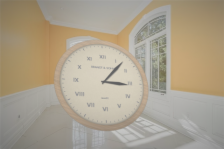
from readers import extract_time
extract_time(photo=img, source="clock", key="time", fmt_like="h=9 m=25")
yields h=3 m=7
